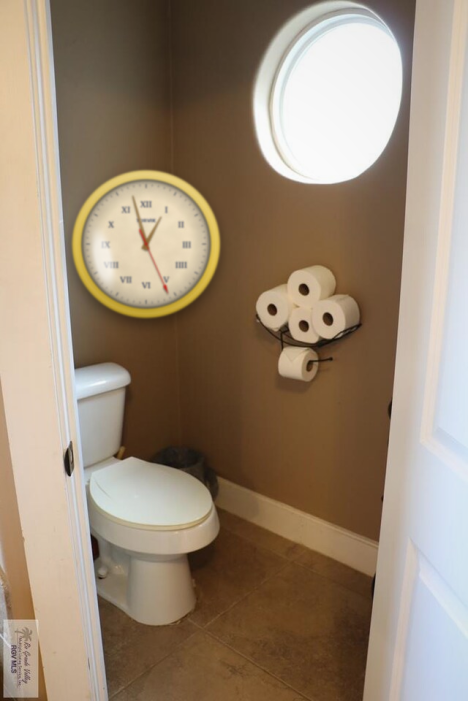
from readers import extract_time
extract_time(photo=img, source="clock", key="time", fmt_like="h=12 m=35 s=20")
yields h=12 m=57 s=26
